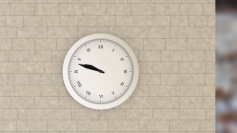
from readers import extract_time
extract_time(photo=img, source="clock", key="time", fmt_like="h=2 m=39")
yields h=9 m=48
